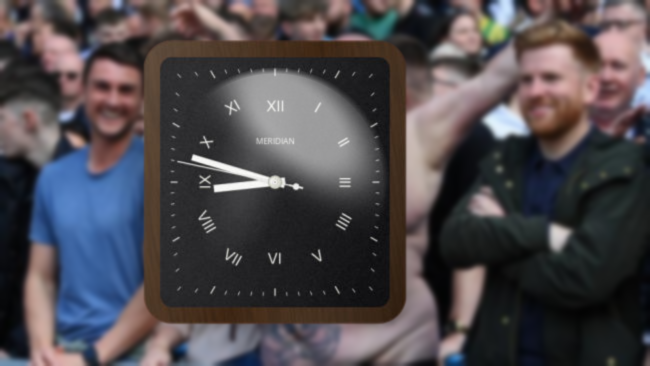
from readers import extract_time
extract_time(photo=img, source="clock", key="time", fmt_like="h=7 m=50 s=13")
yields h=8 m=47 s=47
